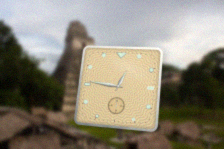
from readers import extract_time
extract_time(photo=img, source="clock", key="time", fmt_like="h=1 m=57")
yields h=12 m=46
